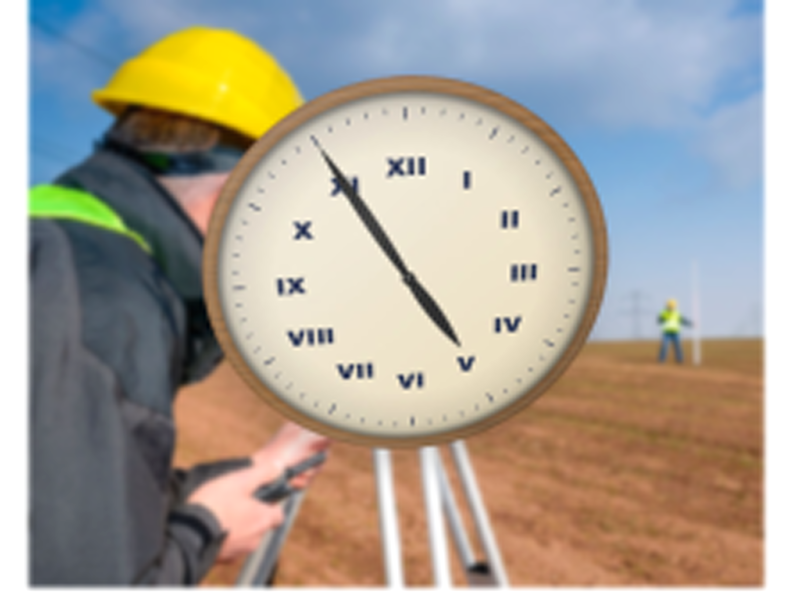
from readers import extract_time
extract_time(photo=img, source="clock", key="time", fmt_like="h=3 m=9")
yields h=4 m=55
